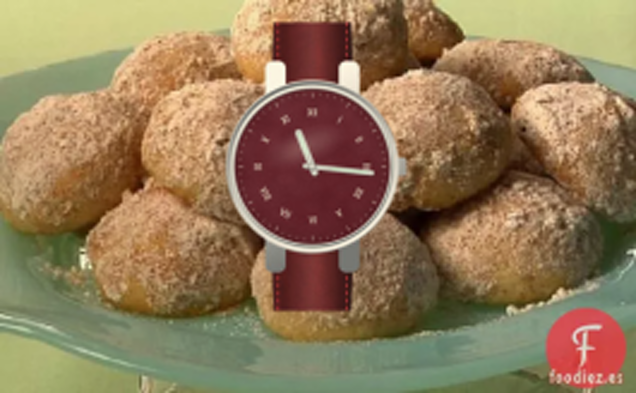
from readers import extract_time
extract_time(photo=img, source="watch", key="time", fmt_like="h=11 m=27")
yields h=11 m=16
